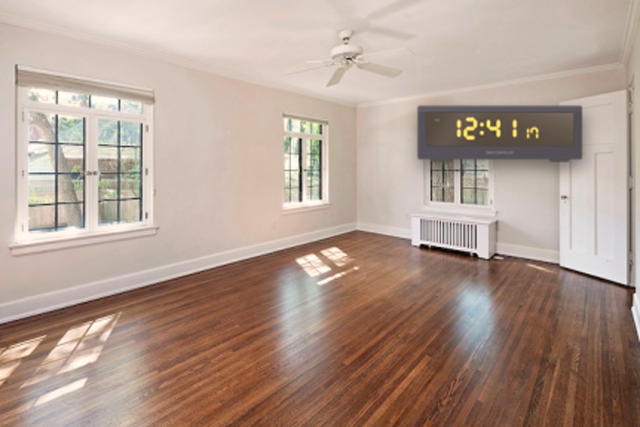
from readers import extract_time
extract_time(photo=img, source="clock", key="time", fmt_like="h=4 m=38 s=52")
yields h=12 m=41 s=17
